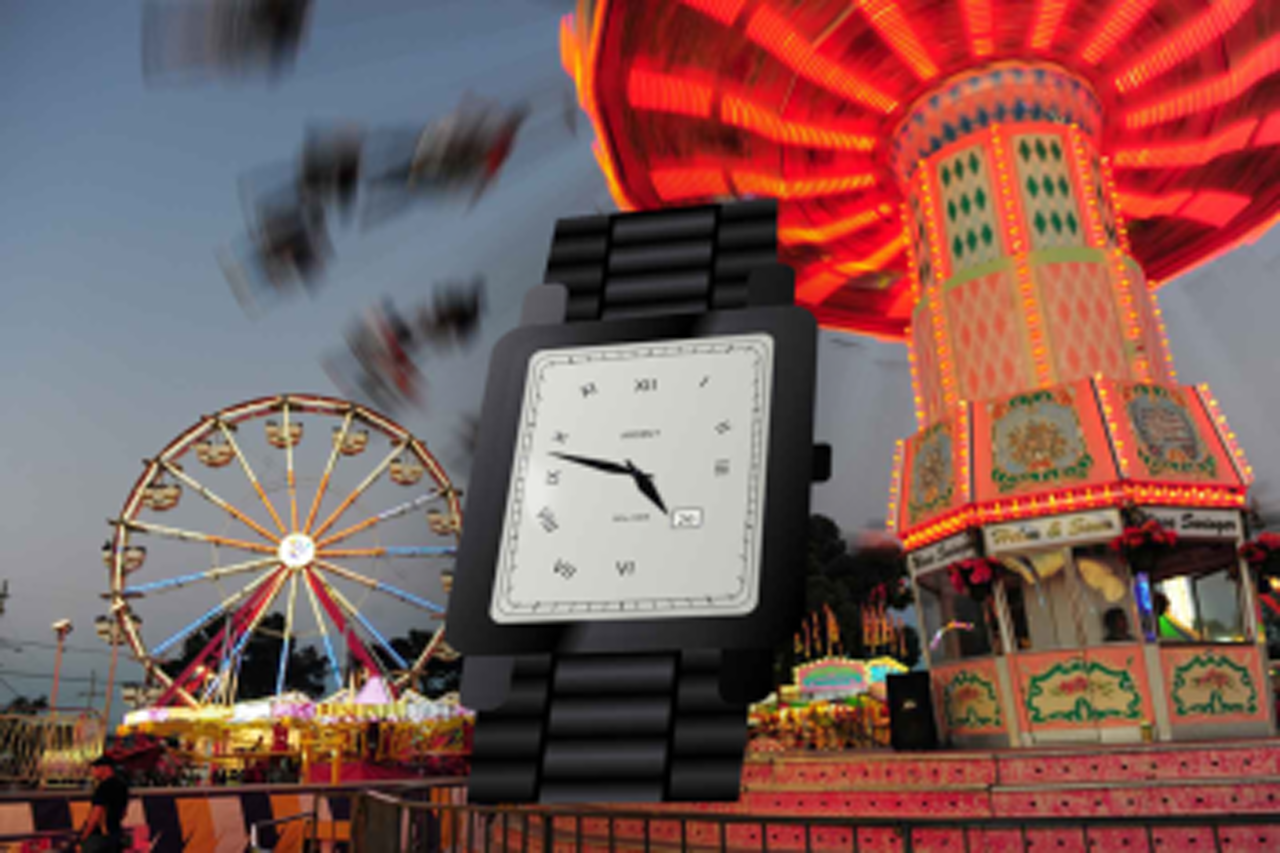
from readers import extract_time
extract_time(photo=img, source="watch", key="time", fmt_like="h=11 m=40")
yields h=4 m=48
